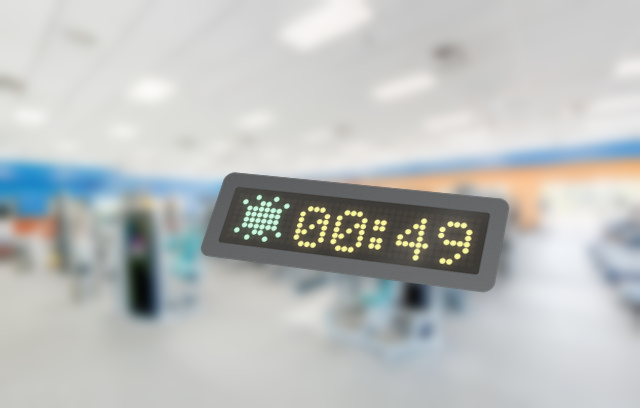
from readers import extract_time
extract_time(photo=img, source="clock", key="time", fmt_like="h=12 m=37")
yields h=0 m=49
